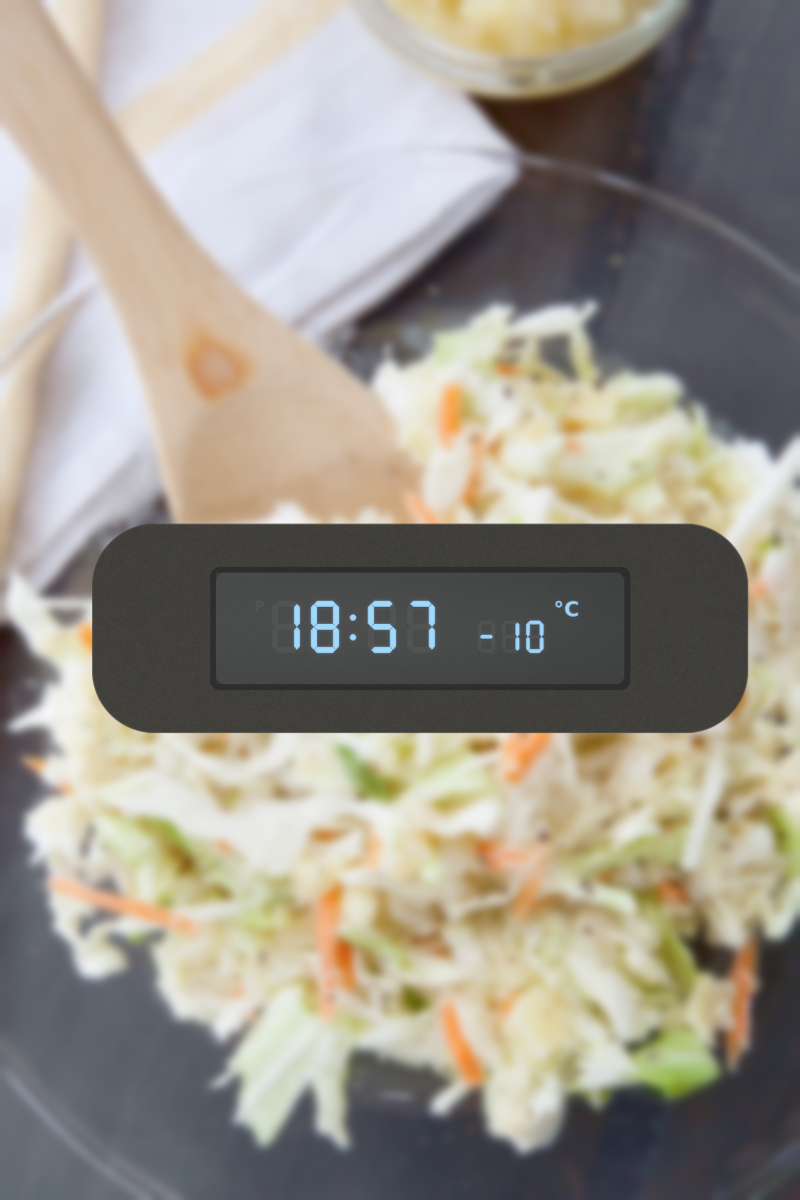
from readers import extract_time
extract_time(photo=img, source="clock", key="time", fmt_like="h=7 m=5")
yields h=18 m=57
